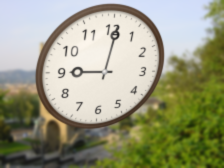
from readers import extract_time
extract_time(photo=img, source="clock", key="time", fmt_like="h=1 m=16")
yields h=9 m=1
